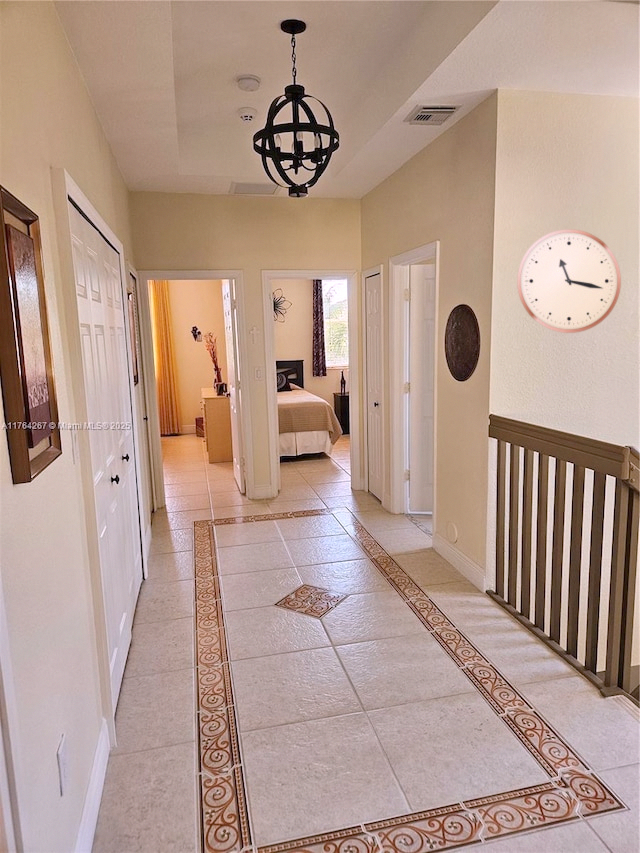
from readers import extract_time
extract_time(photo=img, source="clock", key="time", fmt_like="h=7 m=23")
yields h=11 m=17
